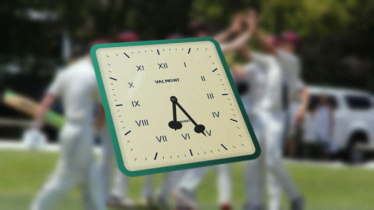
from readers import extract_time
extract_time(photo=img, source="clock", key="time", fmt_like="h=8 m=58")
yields h=6 m=26
